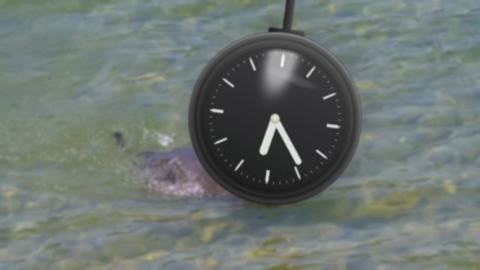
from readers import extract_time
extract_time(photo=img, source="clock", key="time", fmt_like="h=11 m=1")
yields h=6 m=24
